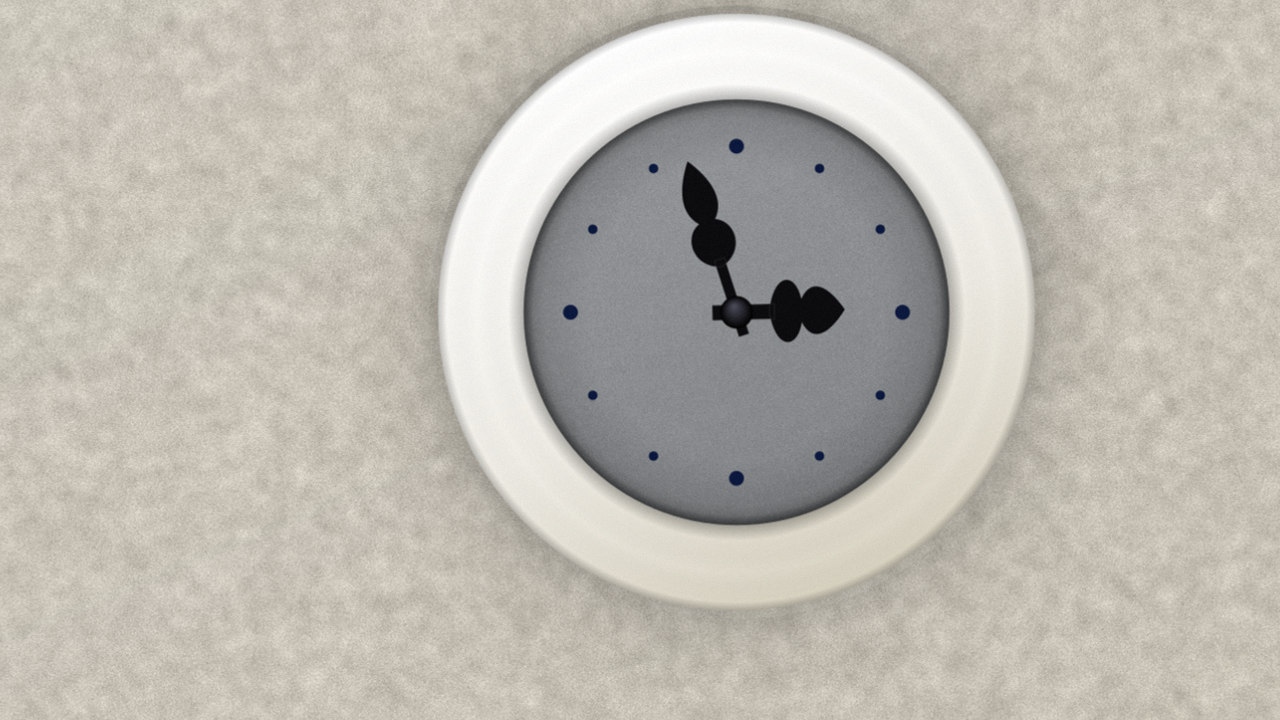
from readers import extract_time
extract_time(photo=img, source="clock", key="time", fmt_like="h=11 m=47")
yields h=2 m=57
